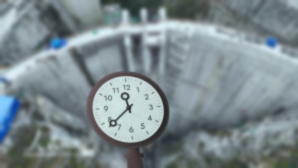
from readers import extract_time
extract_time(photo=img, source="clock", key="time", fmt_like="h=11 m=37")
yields h=11 m=38
